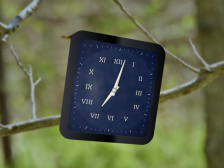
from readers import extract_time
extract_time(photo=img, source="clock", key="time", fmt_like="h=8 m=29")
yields h=7 m=2
